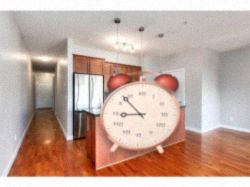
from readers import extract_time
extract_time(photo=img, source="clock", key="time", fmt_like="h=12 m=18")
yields h=8 m=53
